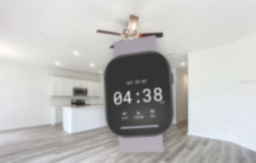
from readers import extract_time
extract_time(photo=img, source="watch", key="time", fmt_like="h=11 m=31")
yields h=4 m=38
